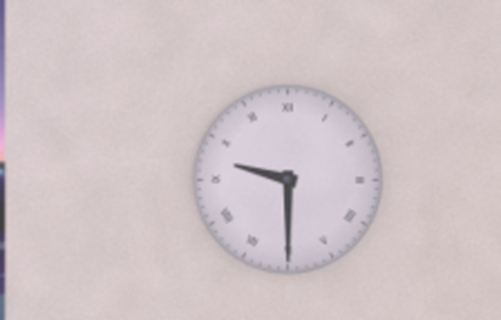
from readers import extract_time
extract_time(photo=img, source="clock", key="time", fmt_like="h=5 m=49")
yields h=9 m=30
